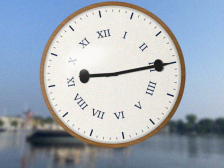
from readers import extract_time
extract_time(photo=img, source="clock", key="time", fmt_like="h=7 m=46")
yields h=9 m=15
